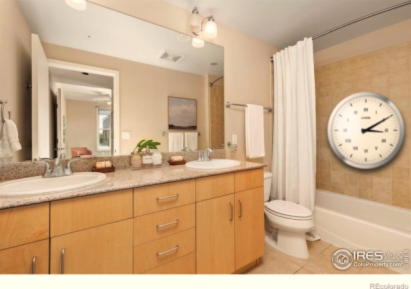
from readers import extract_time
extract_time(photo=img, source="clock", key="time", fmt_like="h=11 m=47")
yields h=3 m=10
